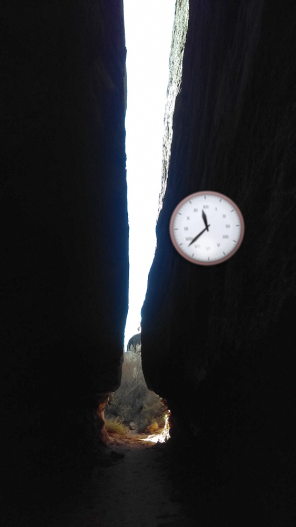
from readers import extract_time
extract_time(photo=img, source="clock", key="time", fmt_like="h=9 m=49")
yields h=11 m=38
